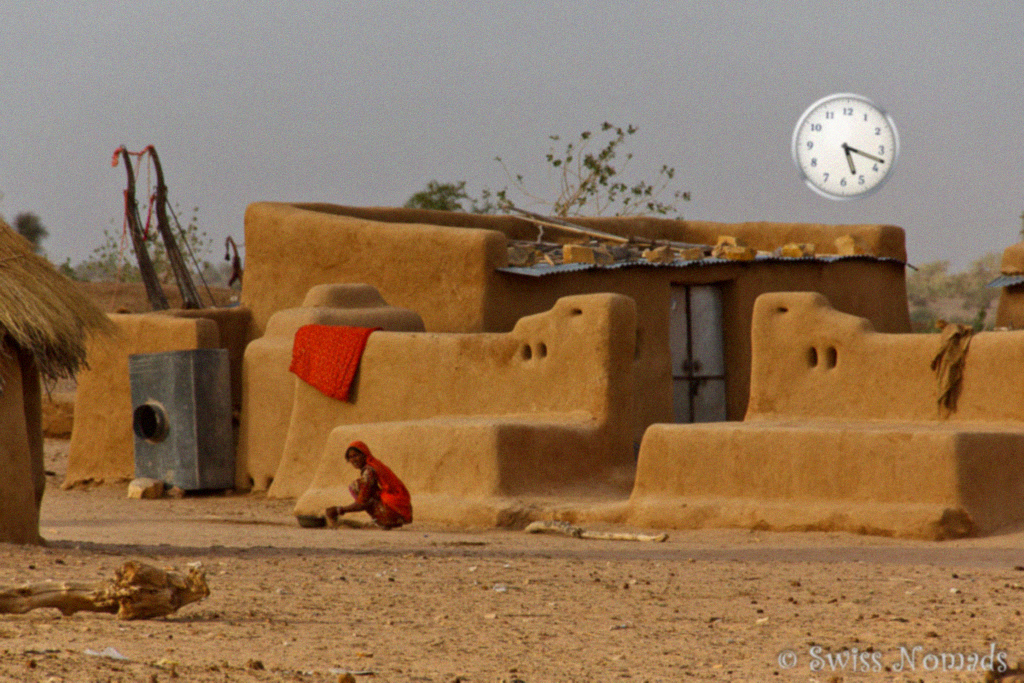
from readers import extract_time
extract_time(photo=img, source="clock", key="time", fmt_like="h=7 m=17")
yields h=5 m=18
